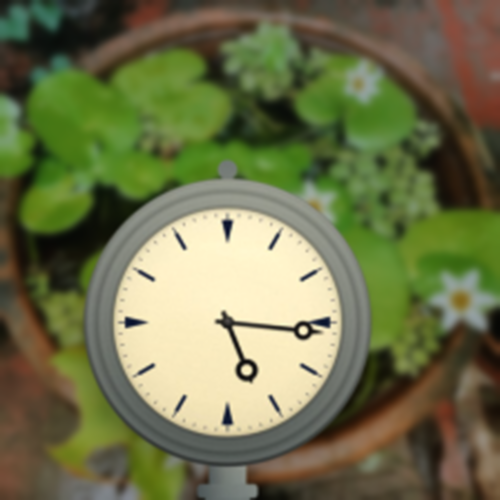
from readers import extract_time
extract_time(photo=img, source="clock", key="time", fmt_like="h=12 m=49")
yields h=5 m=16
